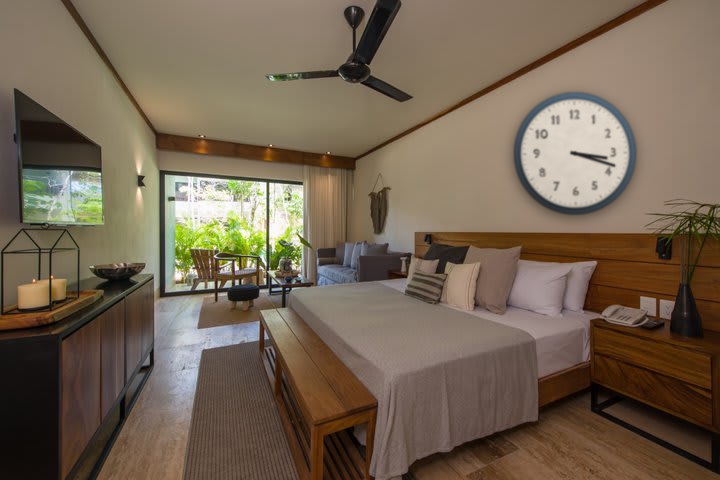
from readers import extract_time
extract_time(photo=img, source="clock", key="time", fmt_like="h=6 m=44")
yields h=3 m=18
